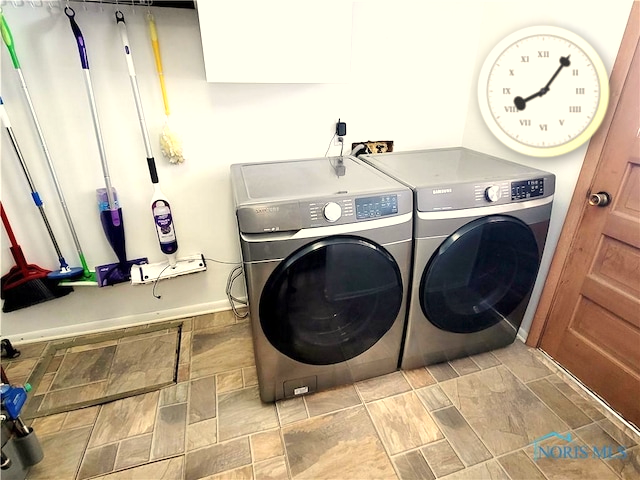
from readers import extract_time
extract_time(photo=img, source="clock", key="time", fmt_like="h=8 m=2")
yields h=8 m=6
